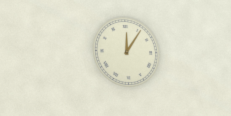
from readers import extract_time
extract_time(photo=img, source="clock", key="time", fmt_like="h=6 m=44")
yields h=12 m=6
